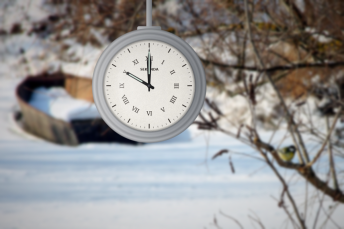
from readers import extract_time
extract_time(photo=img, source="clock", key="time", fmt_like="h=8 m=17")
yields h=10 m=0
